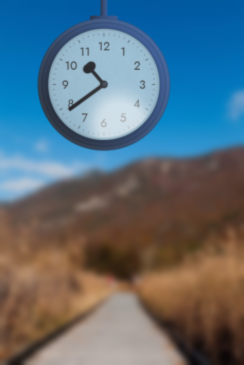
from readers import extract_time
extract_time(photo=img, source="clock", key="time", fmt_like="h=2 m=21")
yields h=10 m=39
